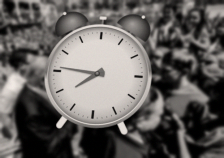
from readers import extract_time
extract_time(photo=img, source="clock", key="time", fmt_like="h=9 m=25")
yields h=7 m=46
